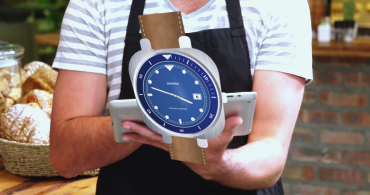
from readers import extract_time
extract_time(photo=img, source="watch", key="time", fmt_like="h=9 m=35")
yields h=3 m=48
